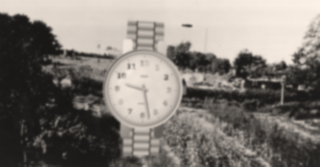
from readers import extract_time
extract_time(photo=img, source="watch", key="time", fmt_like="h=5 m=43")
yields h=9 m=28
